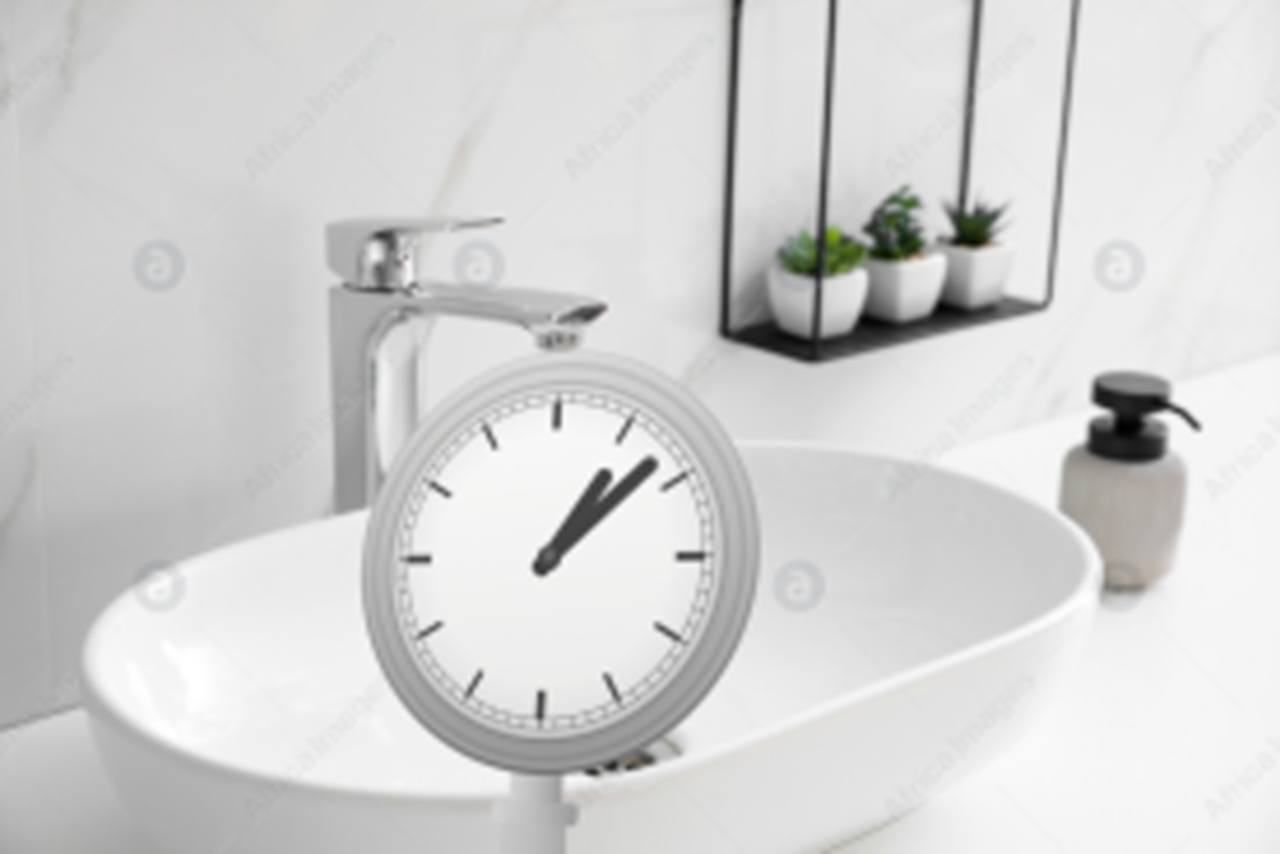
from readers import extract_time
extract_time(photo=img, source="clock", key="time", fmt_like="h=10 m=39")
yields h=1 m=8
